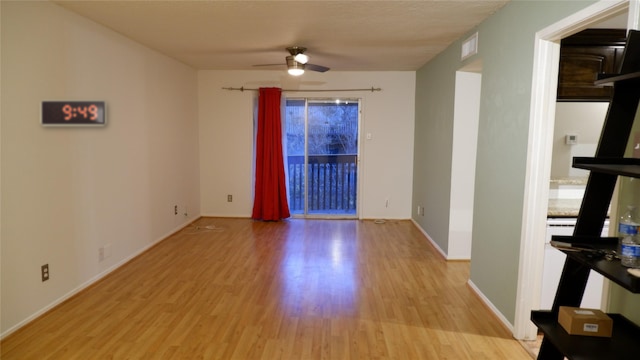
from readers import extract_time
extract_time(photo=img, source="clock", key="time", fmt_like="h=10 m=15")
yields h=9 m=49
